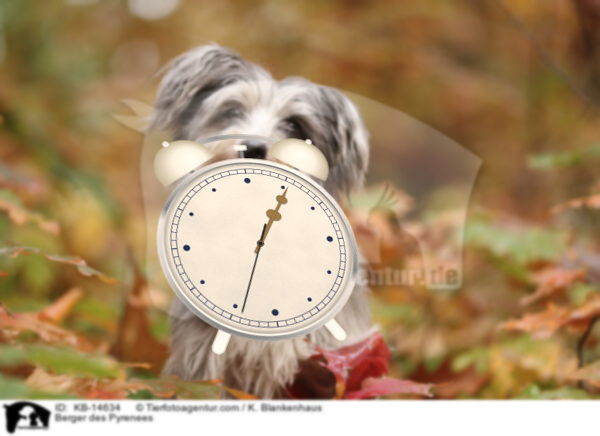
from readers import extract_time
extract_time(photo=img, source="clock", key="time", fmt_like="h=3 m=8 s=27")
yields h=1 m=5 s=34
